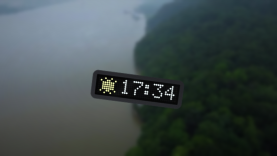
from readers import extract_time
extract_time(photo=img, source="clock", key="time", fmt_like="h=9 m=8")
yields h=17 m=34
